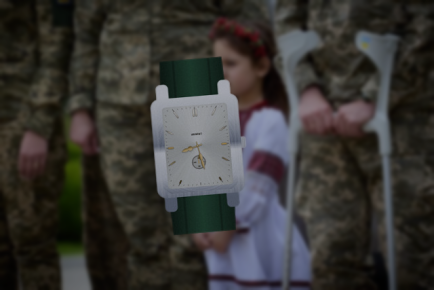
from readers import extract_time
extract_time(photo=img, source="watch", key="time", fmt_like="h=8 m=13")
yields h=8 m=28
